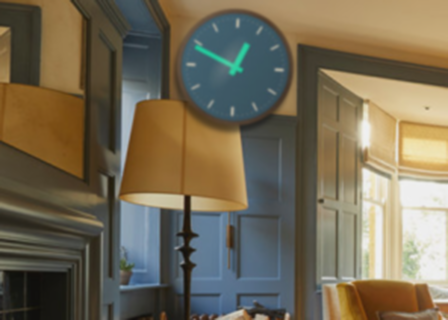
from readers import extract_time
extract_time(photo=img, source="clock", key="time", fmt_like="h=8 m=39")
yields h=12 m=49
